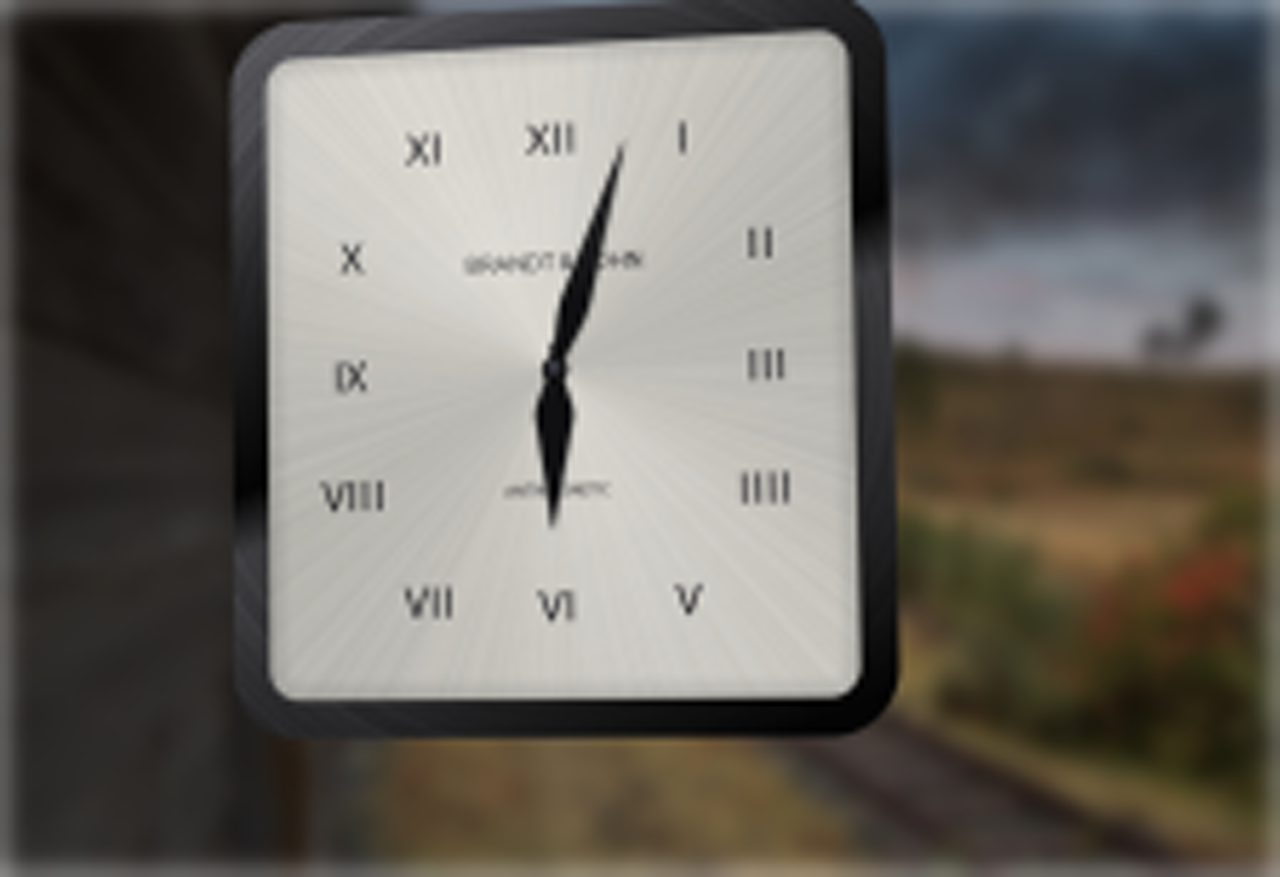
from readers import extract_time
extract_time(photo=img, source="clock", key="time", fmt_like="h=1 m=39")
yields h=6 m=3
